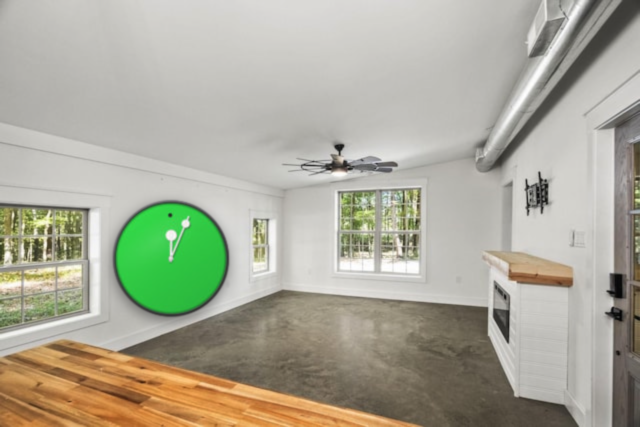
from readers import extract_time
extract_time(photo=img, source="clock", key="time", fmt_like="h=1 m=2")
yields h=12 m=4
